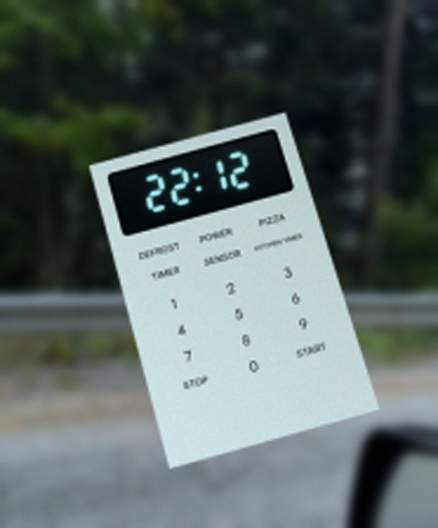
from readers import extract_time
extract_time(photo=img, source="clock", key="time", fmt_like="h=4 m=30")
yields h=22 m=12
